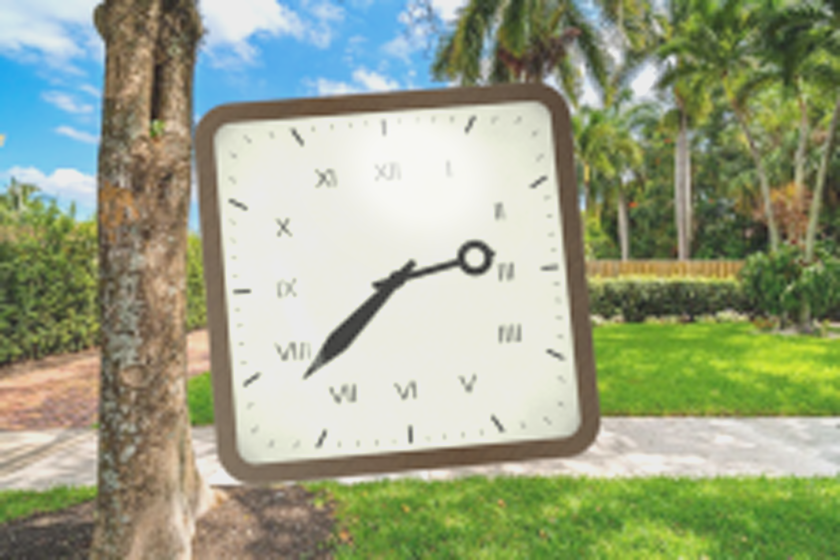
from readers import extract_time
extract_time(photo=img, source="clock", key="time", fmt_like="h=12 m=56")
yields h=2 m=38
